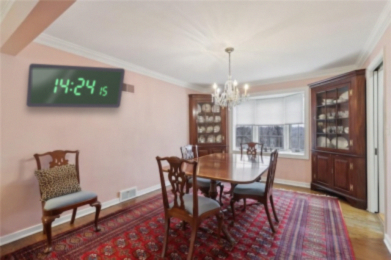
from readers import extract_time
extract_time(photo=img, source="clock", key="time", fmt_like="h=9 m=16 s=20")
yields h=14 m=24 s=15
